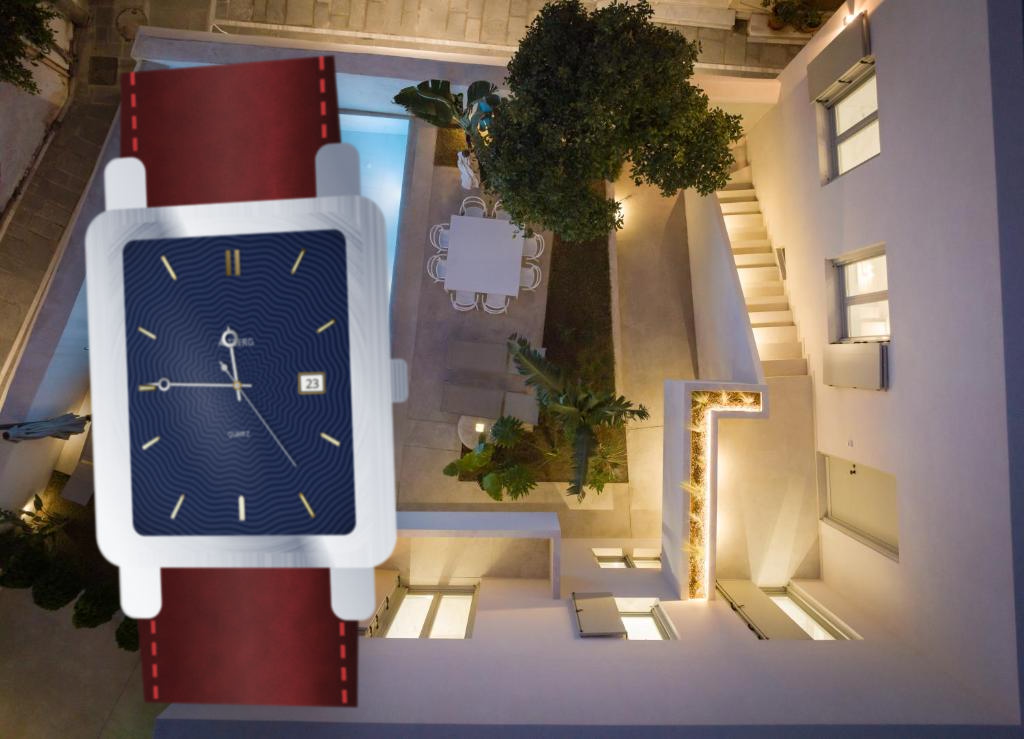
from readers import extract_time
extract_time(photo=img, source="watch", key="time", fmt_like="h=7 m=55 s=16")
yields h=11 m=45 s=24
